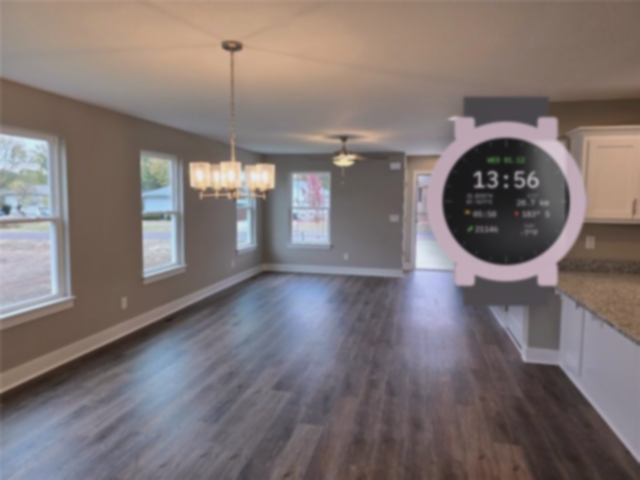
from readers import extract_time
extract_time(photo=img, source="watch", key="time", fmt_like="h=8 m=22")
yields h=13 m=56
